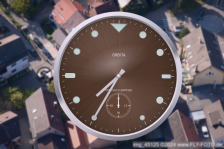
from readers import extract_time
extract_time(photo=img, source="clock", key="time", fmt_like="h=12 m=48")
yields h=7 m=35
